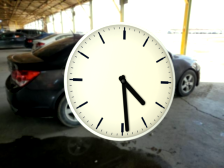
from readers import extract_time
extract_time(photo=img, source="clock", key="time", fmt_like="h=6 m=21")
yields h=4 m=29
